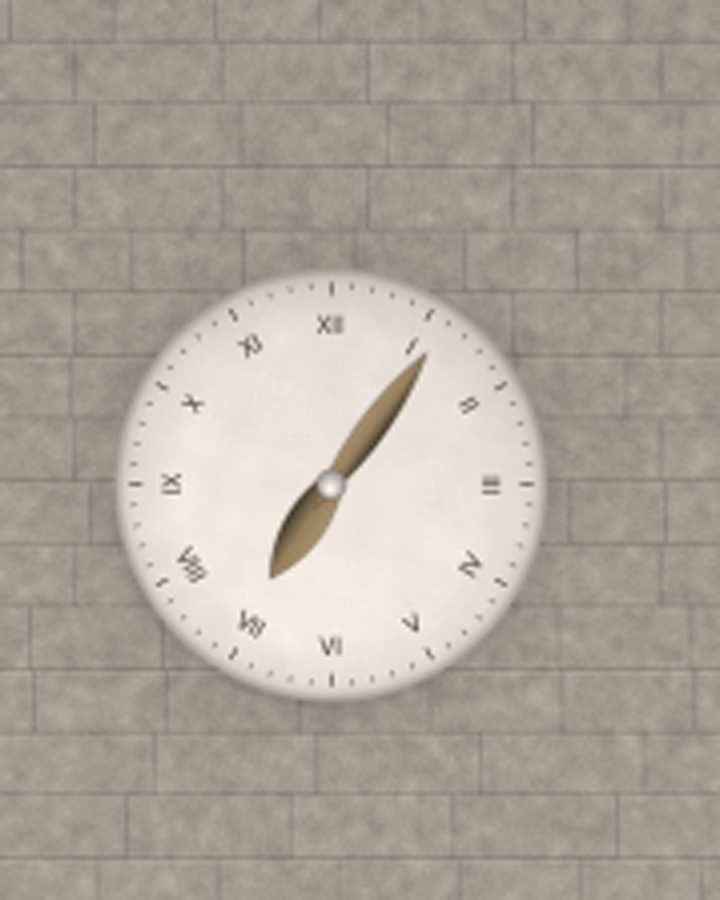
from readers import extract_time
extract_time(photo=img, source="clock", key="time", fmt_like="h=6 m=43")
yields h=7 m=6
